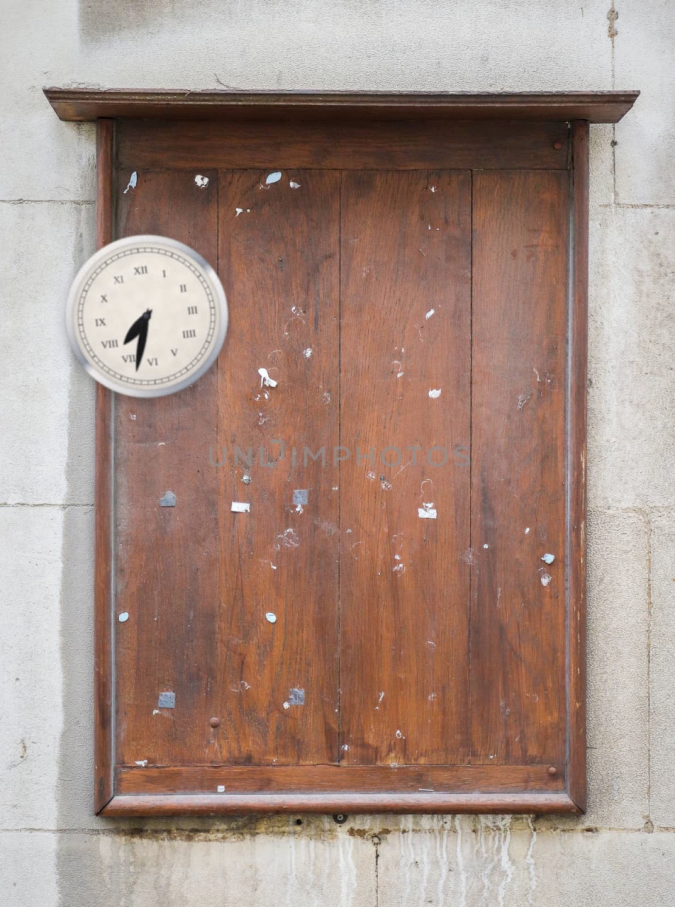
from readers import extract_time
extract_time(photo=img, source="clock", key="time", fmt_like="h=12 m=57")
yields h=7 m=33
